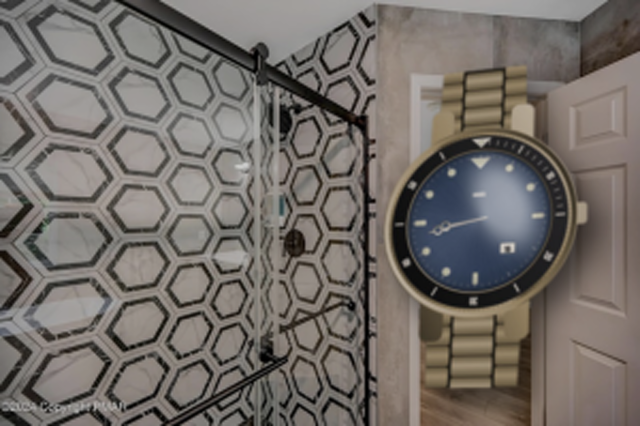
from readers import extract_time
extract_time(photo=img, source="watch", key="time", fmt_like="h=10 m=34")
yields h=8 m=43
